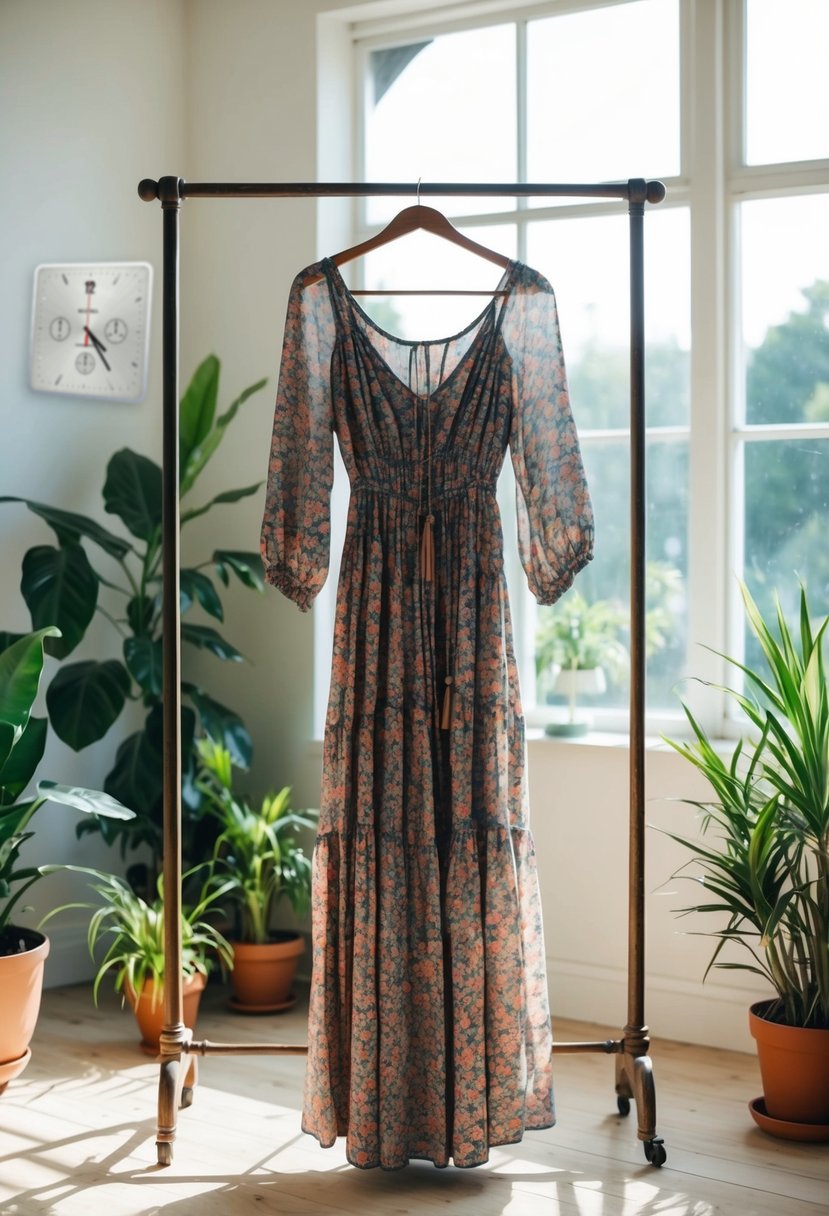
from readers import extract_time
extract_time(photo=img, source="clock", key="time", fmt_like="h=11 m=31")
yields h=4 m=24
